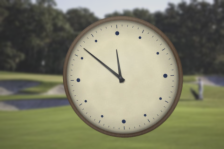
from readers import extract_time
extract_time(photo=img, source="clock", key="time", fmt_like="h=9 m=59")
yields h=11 m=52
